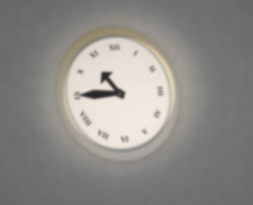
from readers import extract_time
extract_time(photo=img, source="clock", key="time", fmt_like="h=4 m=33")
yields h=10 m=45
